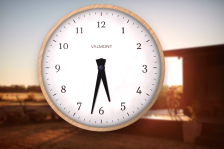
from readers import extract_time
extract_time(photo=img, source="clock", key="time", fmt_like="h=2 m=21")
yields h=5 m=32
